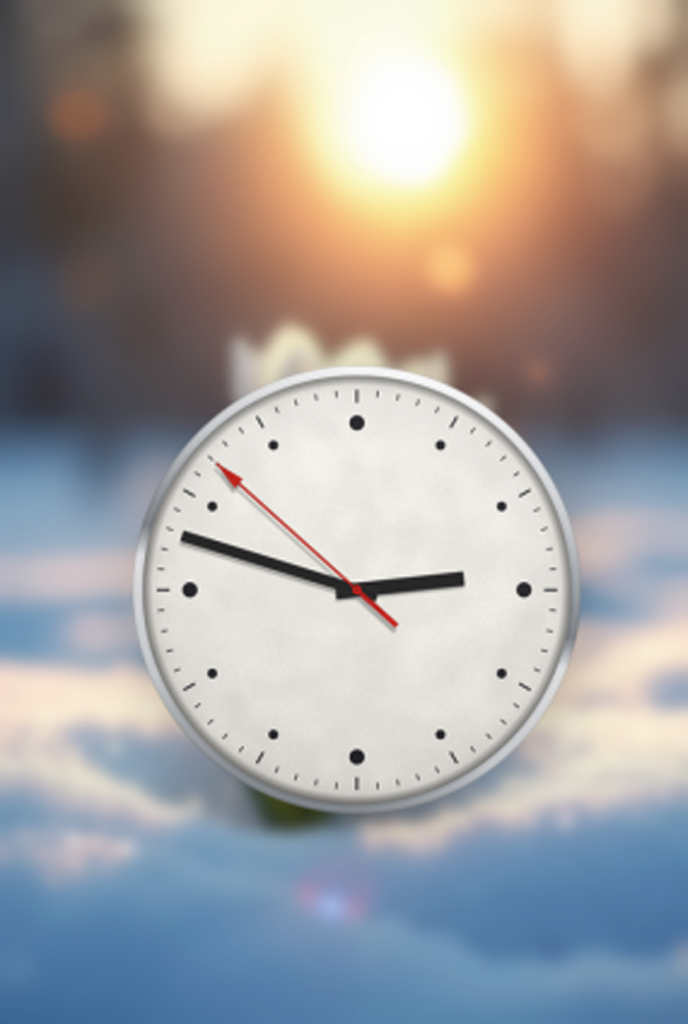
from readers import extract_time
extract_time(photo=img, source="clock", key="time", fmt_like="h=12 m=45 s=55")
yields h=2 m=47 s=52
